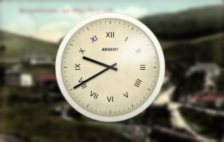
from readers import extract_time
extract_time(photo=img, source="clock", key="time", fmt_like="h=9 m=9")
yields h=9 m=40
